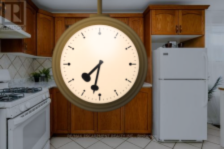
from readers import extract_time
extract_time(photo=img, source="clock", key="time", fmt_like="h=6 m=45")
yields h=7 m=32
